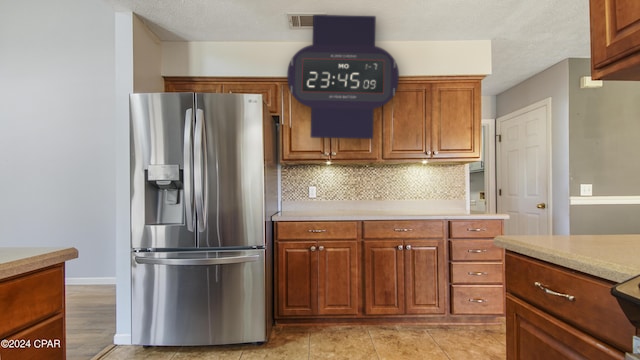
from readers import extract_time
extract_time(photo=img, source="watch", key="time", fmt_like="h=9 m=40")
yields h=23 m=45
